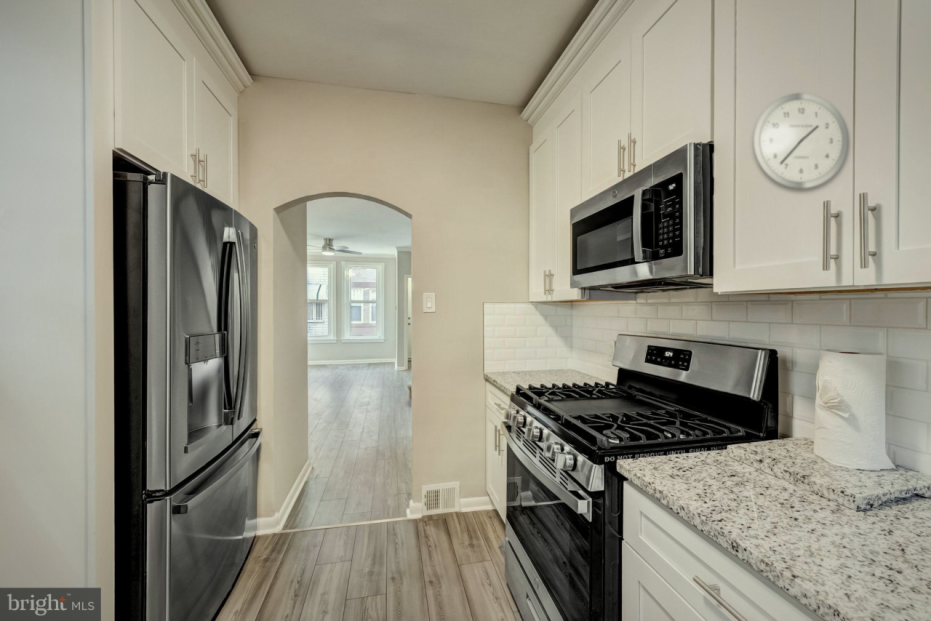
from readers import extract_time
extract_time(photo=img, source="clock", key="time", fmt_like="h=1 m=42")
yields h=1 m=37
